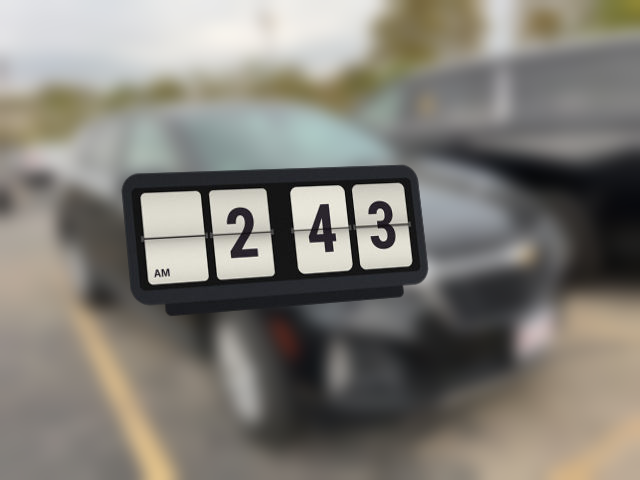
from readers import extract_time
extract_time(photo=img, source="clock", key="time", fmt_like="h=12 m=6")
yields h=2 m=43
